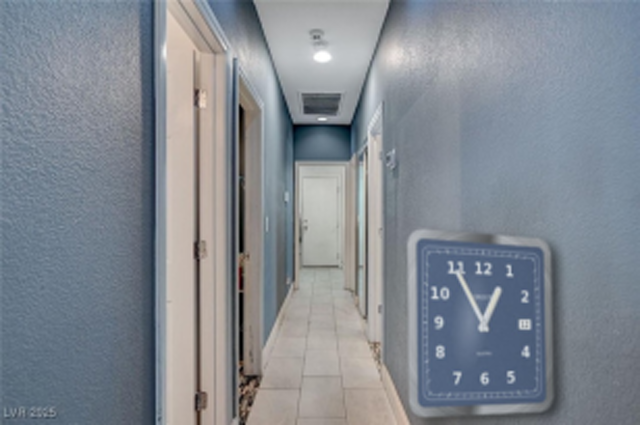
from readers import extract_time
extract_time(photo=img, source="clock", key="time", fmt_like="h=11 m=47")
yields h=12 m=55
